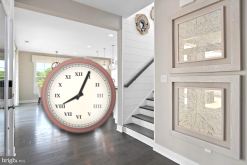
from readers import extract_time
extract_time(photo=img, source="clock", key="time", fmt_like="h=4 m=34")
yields h=8 m=4
